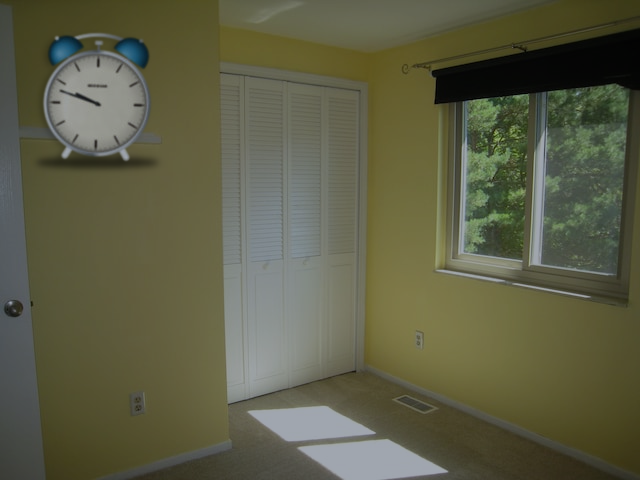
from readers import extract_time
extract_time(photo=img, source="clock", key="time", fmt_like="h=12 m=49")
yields h=9 m=48
